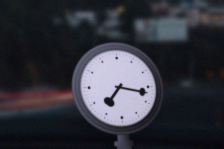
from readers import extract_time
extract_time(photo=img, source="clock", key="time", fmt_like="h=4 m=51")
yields h=7 m=17
